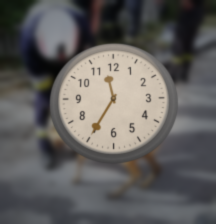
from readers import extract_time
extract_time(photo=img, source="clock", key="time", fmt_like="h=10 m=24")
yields h=11 m=35
